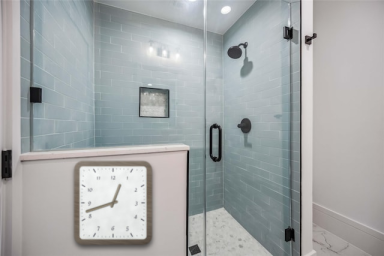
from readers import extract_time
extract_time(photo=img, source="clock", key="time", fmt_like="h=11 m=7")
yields h=12 m=42
